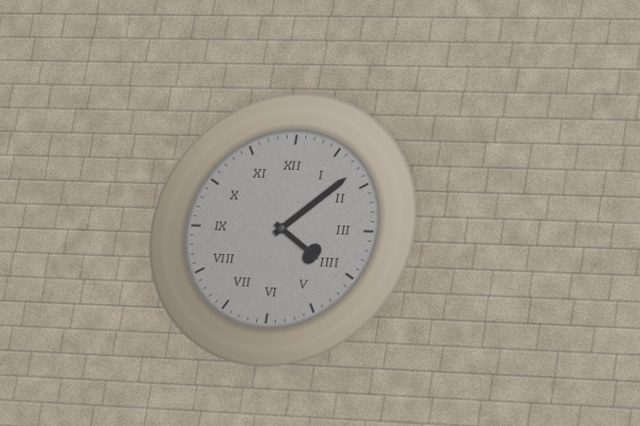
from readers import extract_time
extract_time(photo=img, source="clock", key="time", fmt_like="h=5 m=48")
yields h=4 m=8
